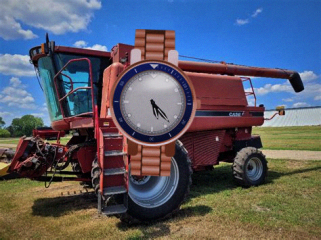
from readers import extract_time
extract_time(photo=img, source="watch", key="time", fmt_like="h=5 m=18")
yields h=5 m=23
